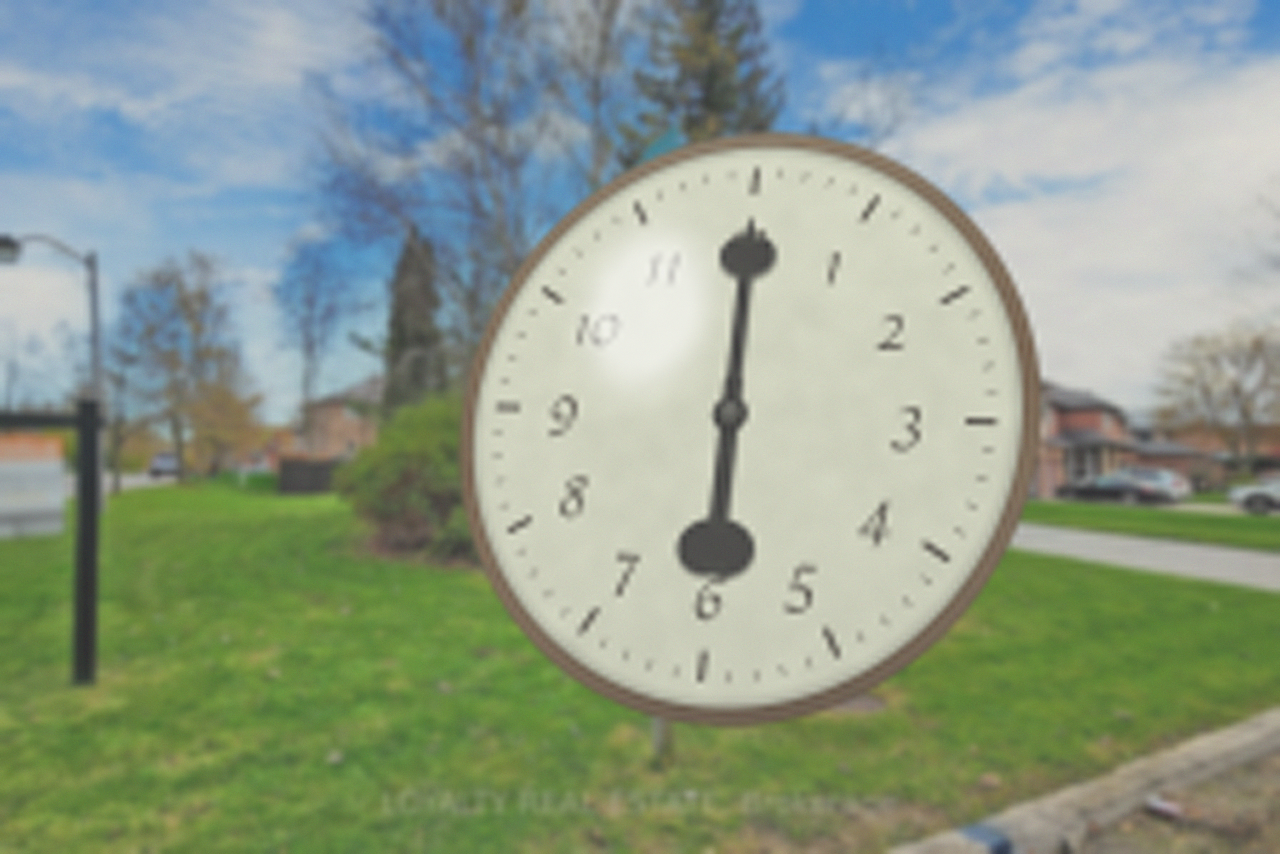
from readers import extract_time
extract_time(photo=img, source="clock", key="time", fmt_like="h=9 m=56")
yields h=6 m=0
